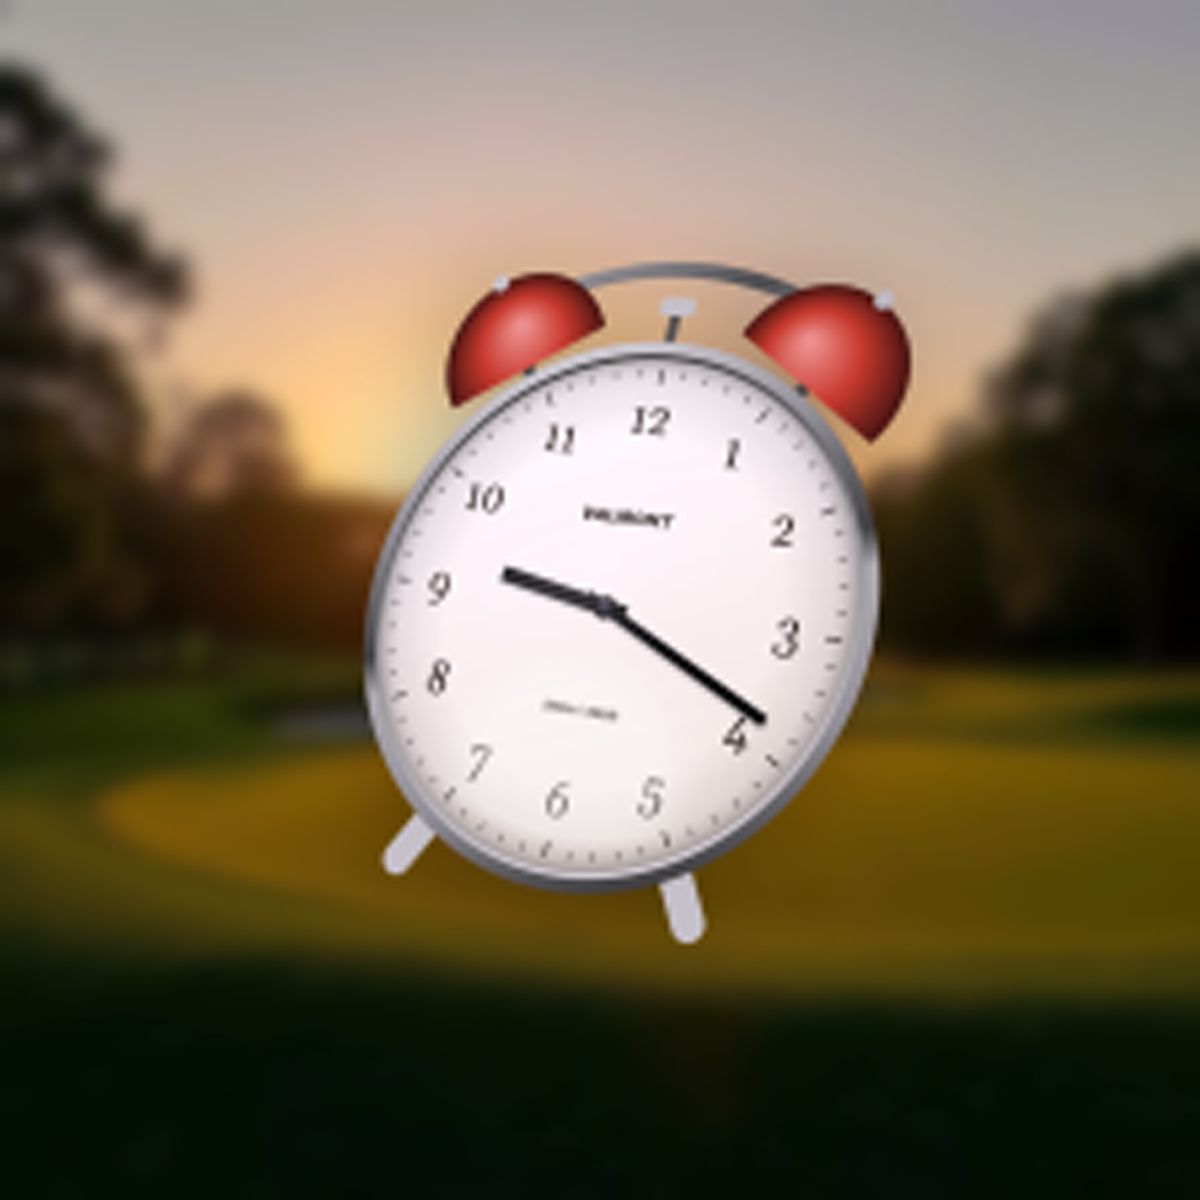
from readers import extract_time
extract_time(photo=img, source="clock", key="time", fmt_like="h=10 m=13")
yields h=9 m=19
